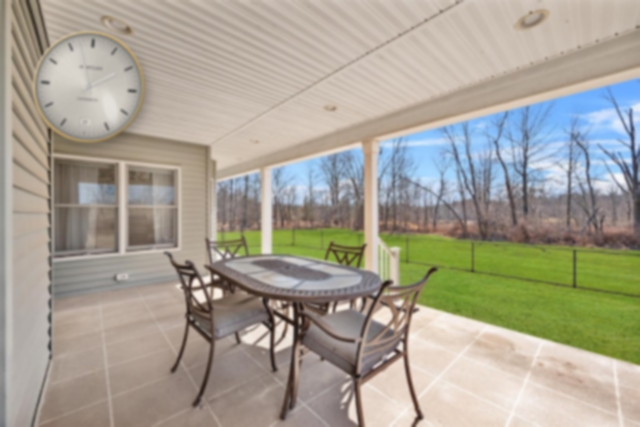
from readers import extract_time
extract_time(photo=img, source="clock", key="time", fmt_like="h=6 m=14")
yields h=1 m=57
